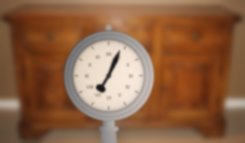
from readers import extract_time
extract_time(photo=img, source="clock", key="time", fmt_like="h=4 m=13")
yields h=7 m=4
